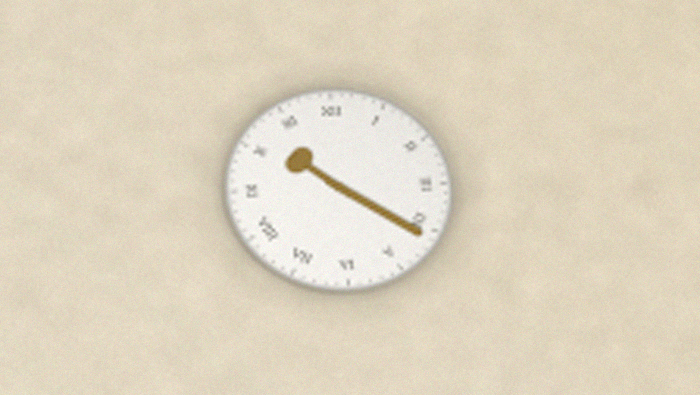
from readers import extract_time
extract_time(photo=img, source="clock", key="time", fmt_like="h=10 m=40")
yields h=10 m=21
